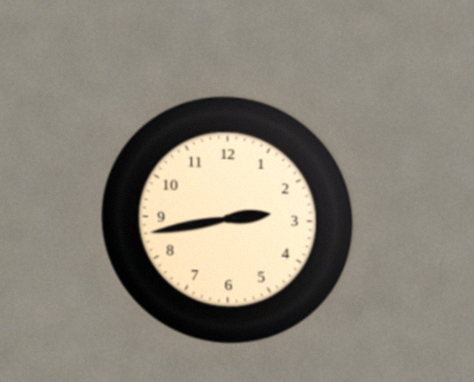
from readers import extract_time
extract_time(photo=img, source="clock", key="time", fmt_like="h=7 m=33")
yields h=2 m=43
